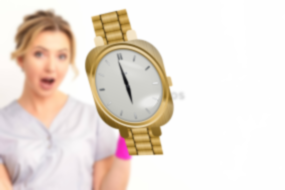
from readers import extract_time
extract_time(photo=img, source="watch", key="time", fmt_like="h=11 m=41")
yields h=5 m=59
